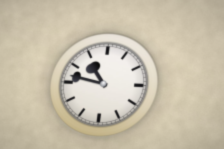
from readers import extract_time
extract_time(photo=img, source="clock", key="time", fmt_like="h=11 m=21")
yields h=10 m=47
